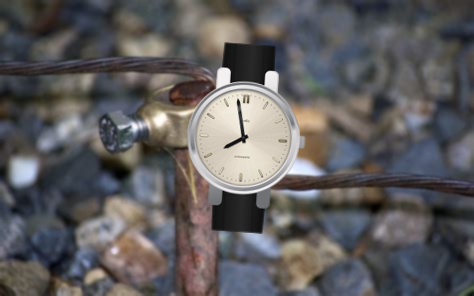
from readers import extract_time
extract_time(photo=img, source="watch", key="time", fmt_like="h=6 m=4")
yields h=7 m=58
